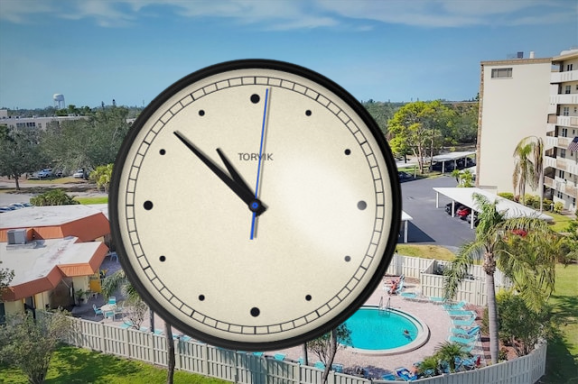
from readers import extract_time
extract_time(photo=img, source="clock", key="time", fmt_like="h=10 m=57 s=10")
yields h=10 m=52 s=1
